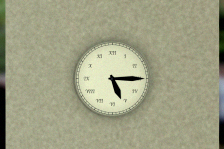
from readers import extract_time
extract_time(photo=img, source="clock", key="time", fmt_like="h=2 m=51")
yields h=5 m=15
